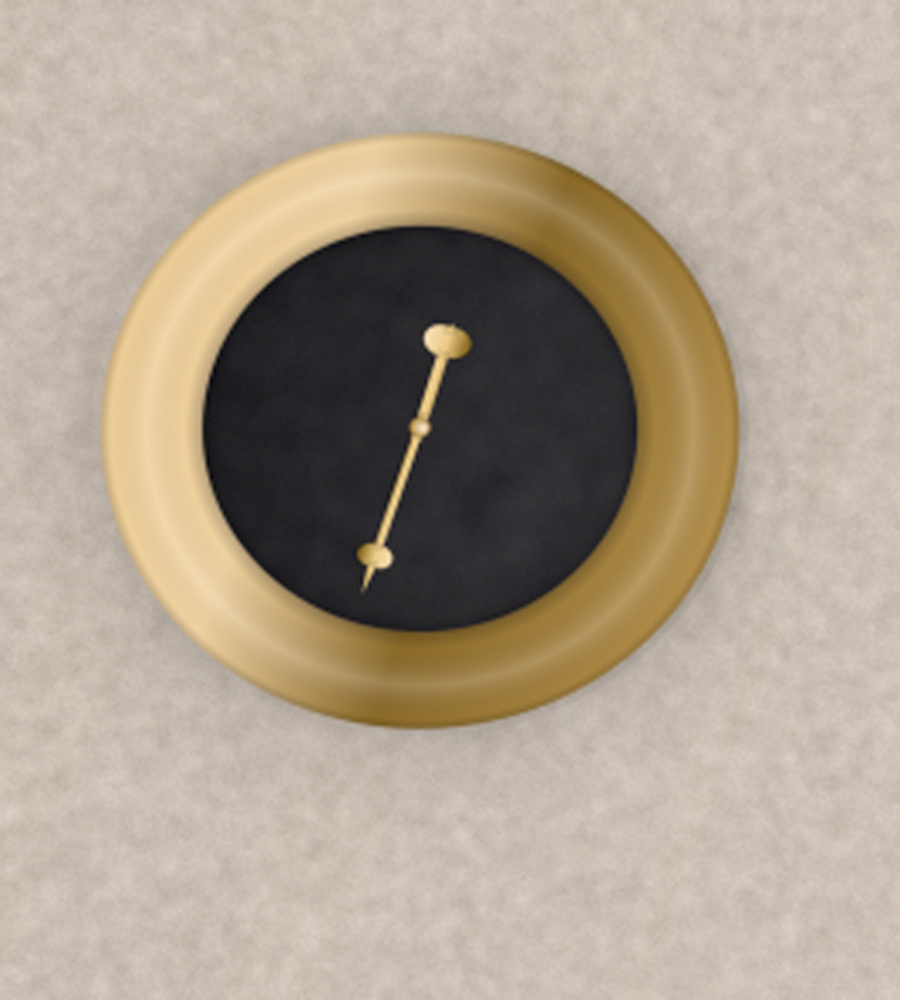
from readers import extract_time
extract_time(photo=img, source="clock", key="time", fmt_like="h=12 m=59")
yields h=12 m=33
